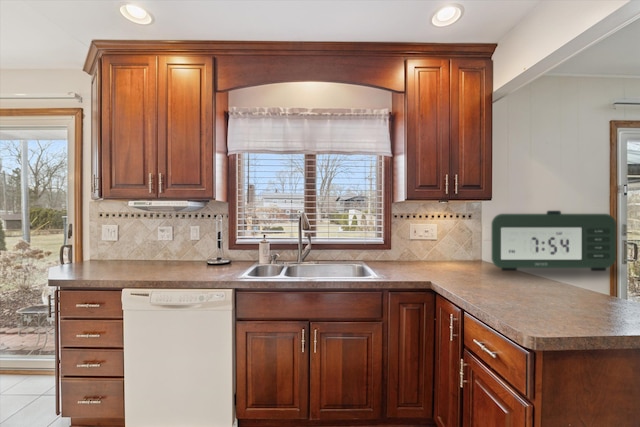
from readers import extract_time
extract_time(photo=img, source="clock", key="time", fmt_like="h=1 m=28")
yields h=7 m=54
